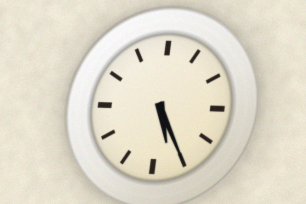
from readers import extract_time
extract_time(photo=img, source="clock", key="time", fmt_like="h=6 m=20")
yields h=5 m=25
